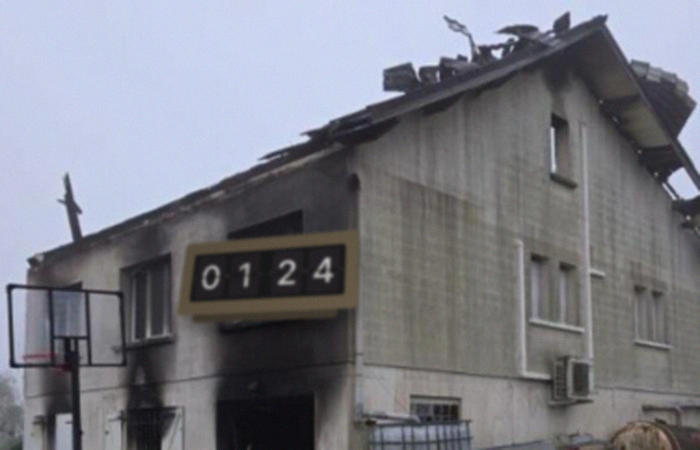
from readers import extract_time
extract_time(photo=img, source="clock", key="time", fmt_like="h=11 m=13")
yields h=1 m=24
